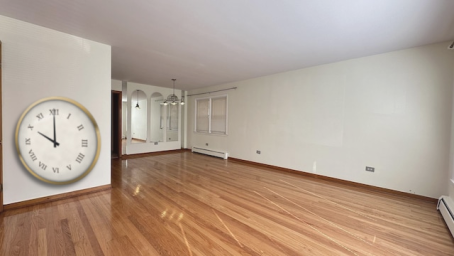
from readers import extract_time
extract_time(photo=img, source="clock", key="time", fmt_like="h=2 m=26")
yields h=10 m=0
